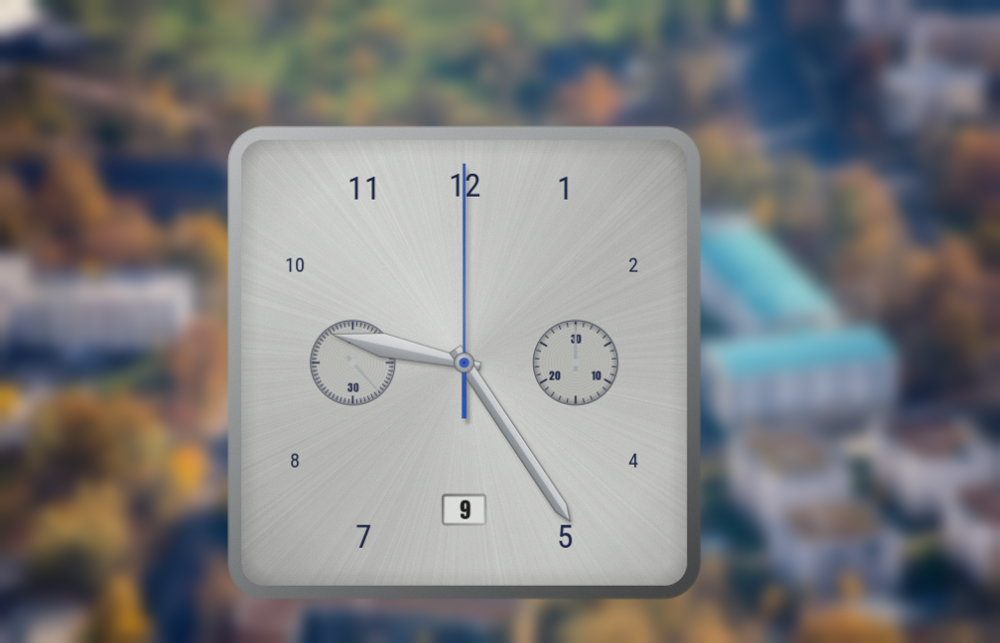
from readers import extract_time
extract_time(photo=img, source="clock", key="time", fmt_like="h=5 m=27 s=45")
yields h=9 m=24 s=23
